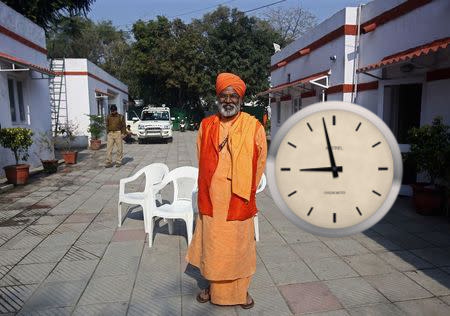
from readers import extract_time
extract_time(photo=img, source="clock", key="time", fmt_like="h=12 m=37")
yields h=8 m=58
